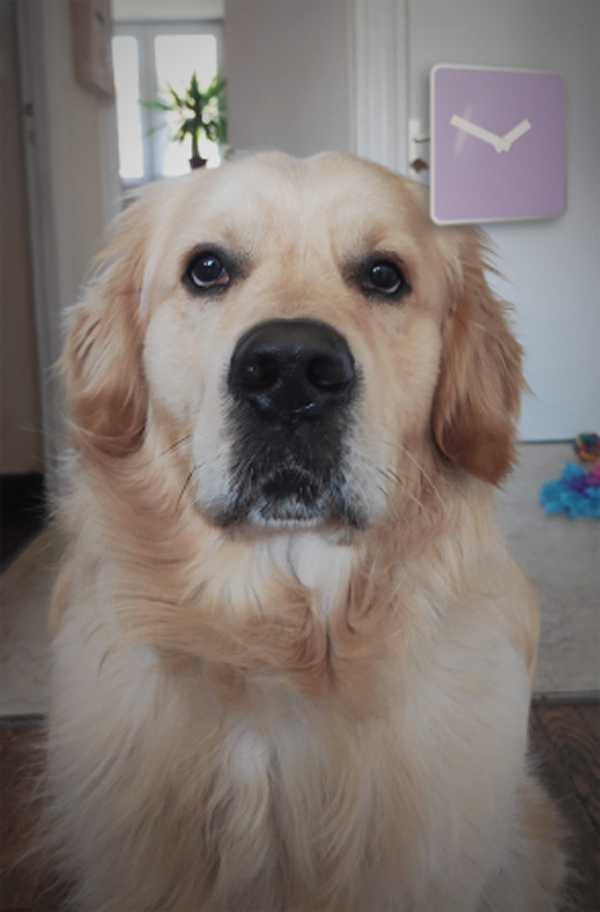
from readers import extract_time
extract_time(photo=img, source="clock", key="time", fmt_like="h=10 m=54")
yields h=1 m=49
